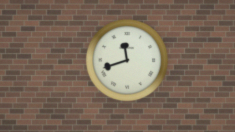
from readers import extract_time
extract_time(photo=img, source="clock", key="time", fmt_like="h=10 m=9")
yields h=11 m=42
